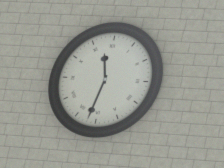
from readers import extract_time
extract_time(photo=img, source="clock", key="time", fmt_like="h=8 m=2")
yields h=11 m=32
